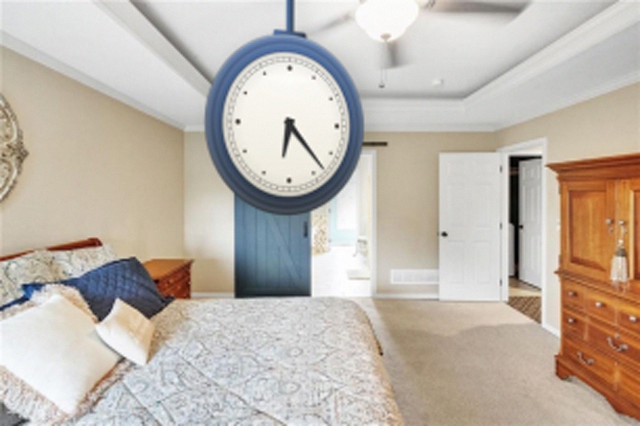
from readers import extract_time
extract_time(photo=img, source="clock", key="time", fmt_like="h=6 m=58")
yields h=6 m=23
